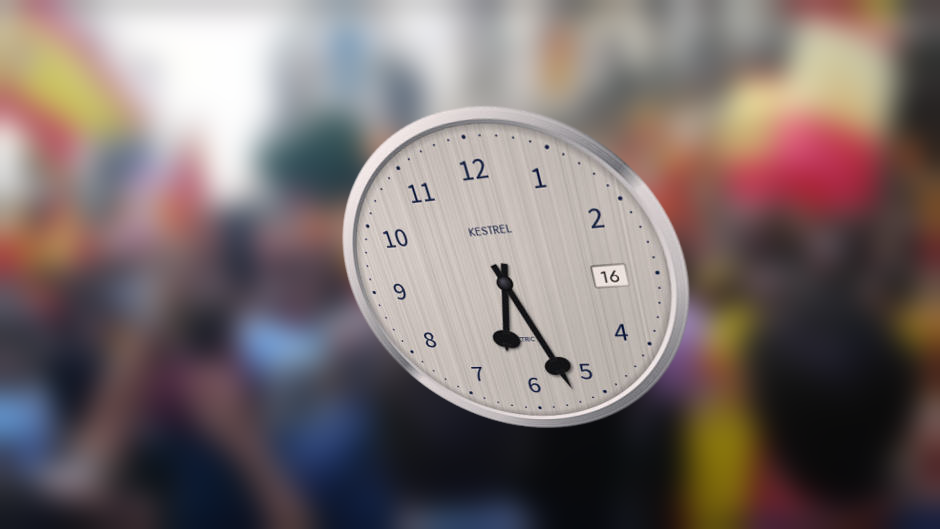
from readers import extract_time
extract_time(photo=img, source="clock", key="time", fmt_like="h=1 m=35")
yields h=6 m=27
